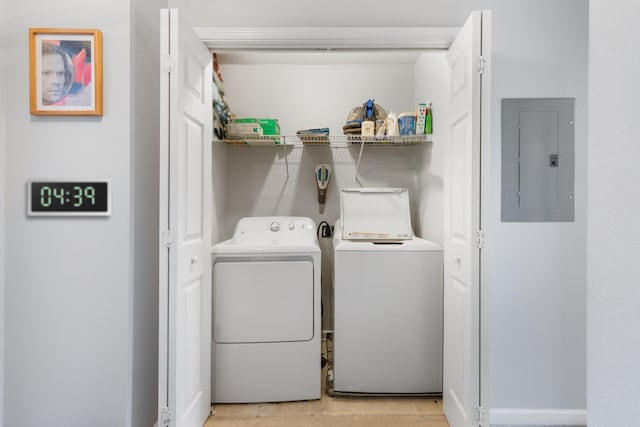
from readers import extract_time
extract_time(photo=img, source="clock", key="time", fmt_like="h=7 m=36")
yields h=4 m=39
